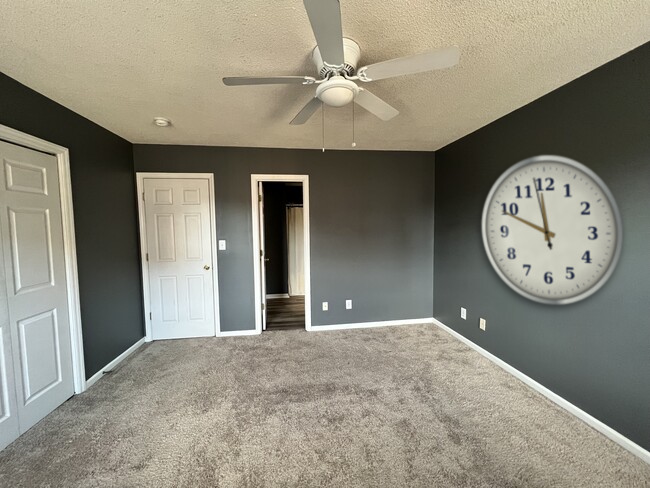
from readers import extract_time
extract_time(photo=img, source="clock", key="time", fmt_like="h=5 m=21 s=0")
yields h=11 m=48 s=58
